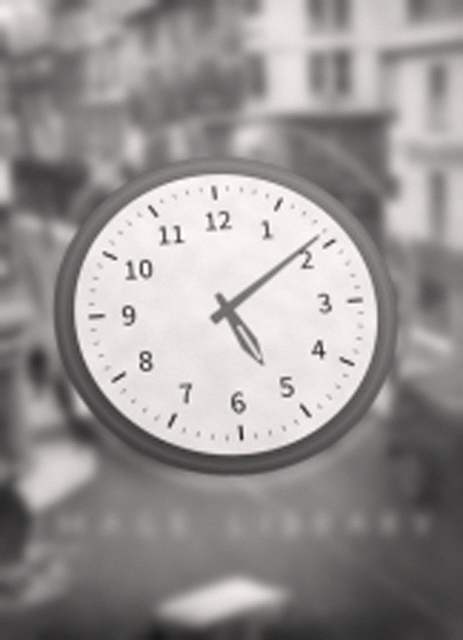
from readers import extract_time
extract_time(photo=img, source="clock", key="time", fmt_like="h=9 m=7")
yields h=5 m=9
